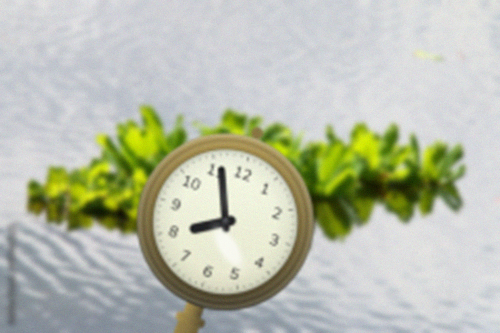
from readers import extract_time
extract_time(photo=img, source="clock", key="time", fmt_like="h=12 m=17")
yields h=7 m=56
